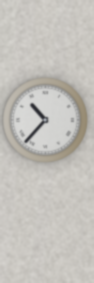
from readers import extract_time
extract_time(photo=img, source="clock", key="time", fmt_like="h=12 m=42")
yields h=10 m=37
